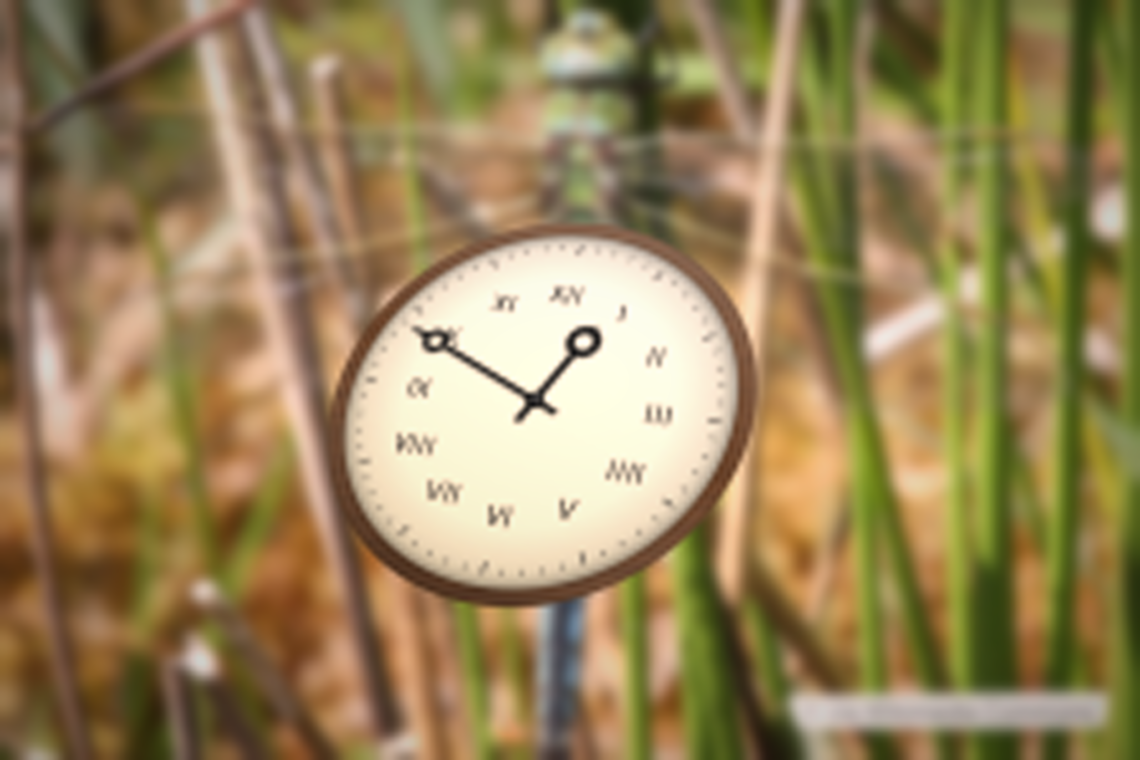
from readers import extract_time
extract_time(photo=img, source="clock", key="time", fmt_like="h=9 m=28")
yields h=12 m=49
